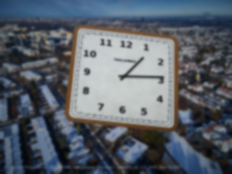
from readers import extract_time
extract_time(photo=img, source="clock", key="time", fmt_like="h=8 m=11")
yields h=1 m=14
